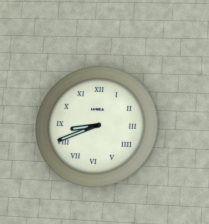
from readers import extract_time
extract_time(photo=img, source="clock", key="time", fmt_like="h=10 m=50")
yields h=8 m=41
